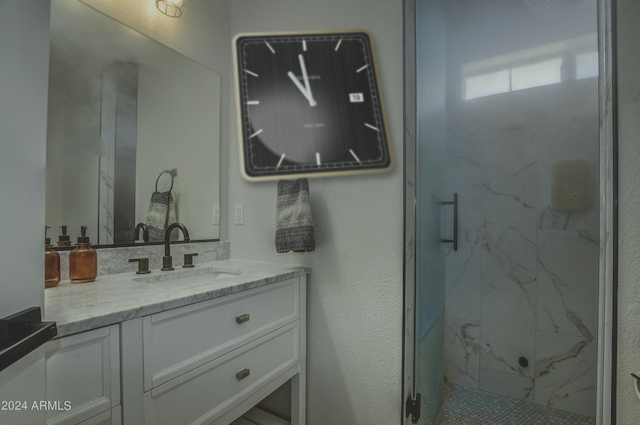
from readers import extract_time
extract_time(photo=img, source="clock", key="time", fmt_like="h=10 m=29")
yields h=10 m=59
